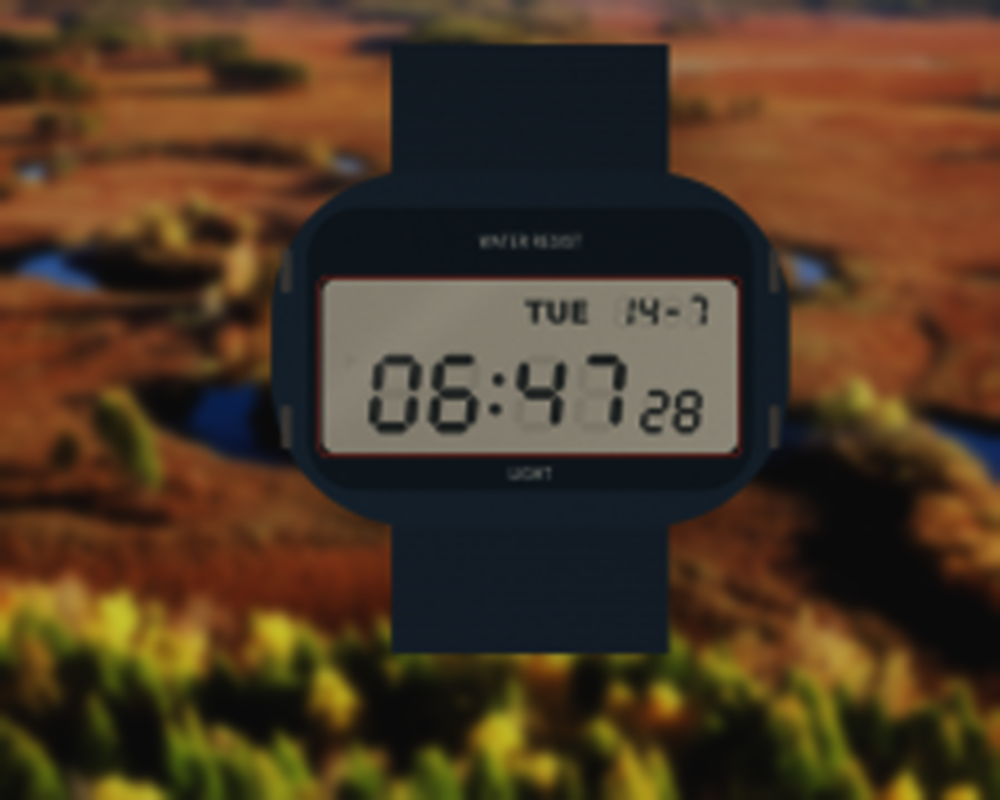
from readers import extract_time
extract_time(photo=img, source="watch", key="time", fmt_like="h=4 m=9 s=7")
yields h=6 m=47 s=28
